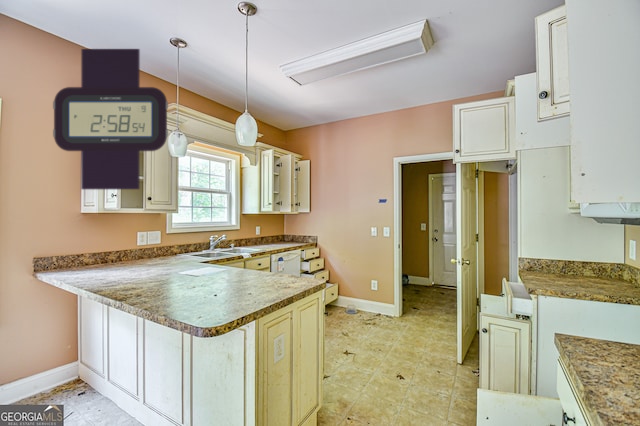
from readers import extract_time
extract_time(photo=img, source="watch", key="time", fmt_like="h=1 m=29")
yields h=2 m=58
